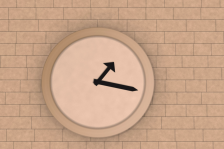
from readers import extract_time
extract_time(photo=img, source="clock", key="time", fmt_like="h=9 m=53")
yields h=1 m=17
